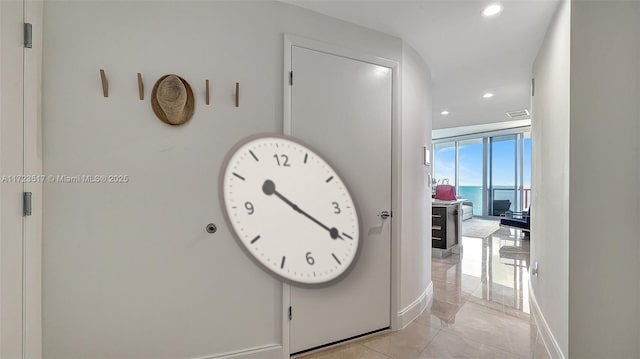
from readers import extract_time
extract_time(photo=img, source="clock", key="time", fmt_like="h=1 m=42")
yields h=10 m=21
